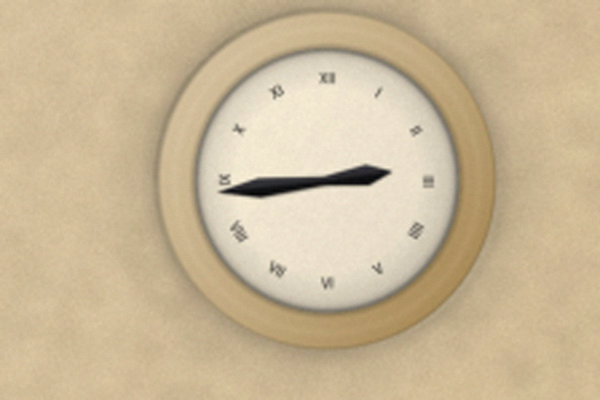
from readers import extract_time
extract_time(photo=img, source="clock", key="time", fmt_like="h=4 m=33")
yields h=2 m=44
